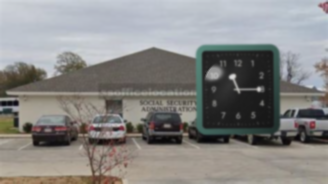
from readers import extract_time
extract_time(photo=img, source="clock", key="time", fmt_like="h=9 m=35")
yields h=11 m=15
